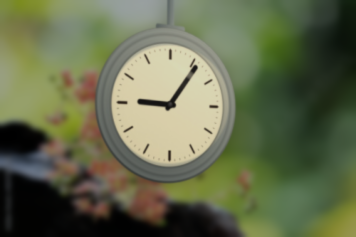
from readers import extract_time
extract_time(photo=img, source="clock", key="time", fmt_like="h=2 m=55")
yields h=9 m=6
